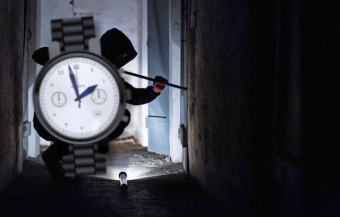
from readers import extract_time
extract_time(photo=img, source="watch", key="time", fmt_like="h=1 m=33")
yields h=1 m=58
